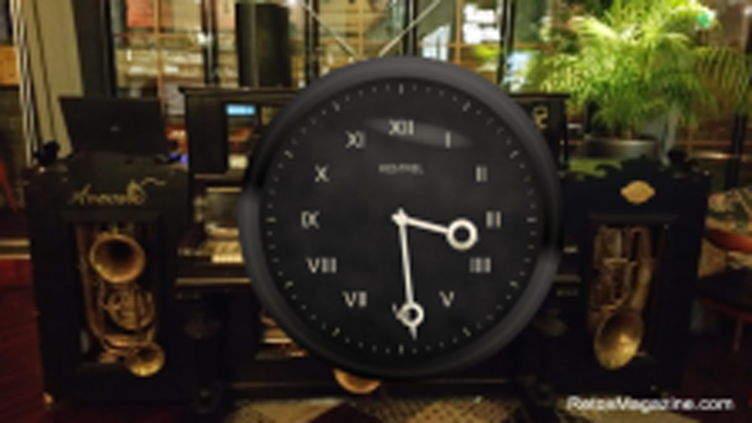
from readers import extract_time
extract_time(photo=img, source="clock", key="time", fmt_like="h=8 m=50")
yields h=3 m=29
